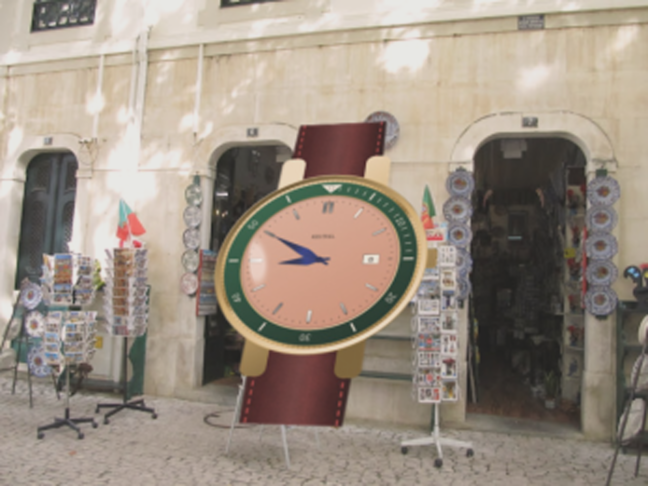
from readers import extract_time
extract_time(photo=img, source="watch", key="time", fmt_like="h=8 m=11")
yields h=8 m=50
